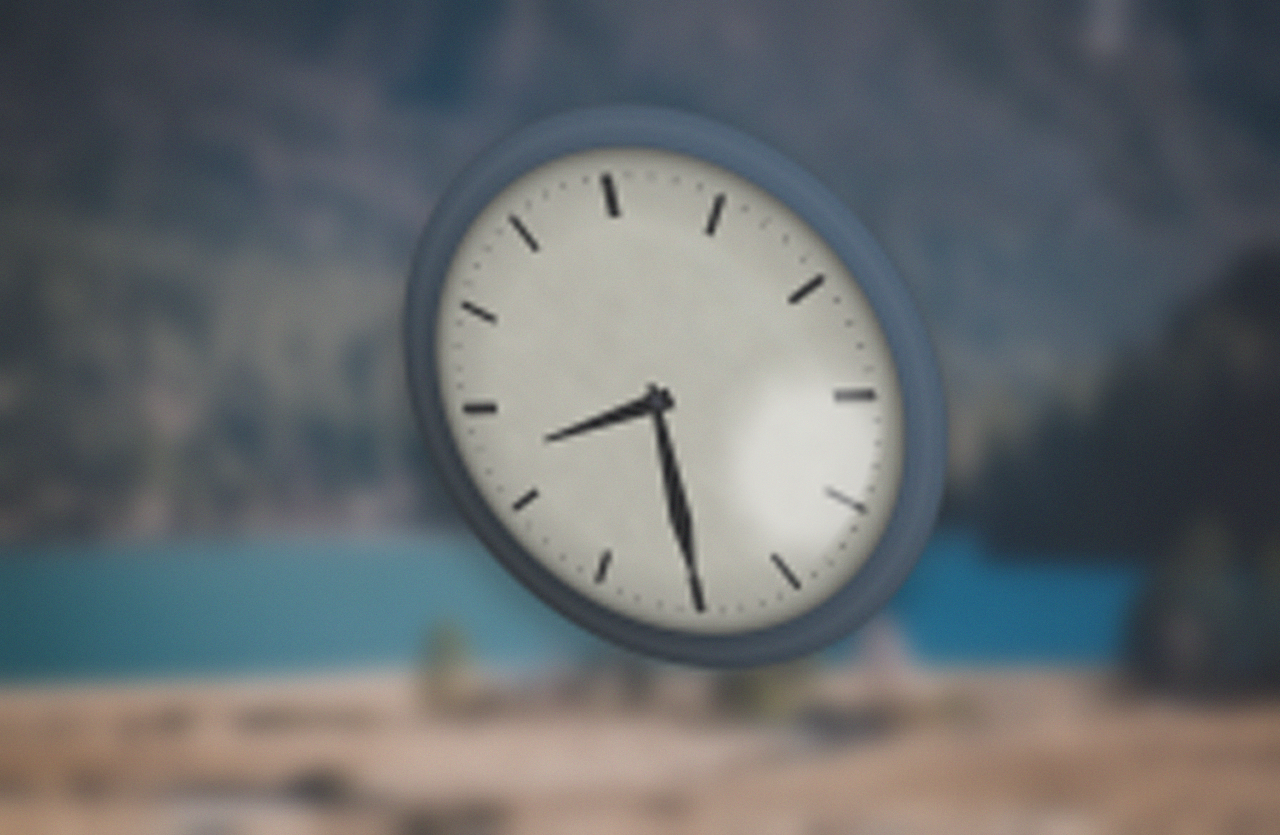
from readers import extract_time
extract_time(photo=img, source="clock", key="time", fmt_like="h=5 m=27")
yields h=8 m=30
